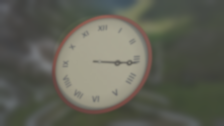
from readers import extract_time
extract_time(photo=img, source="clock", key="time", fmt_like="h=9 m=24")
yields h=3 m=16
